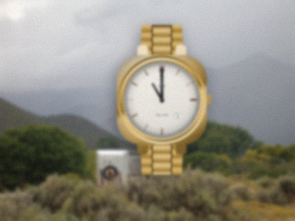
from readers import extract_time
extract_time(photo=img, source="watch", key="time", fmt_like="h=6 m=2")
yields h=11 m=0
